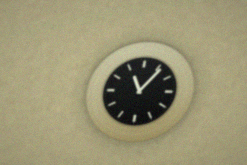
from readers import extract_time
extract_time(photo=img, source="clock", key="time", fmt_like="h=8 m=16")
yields h=11 m=6
